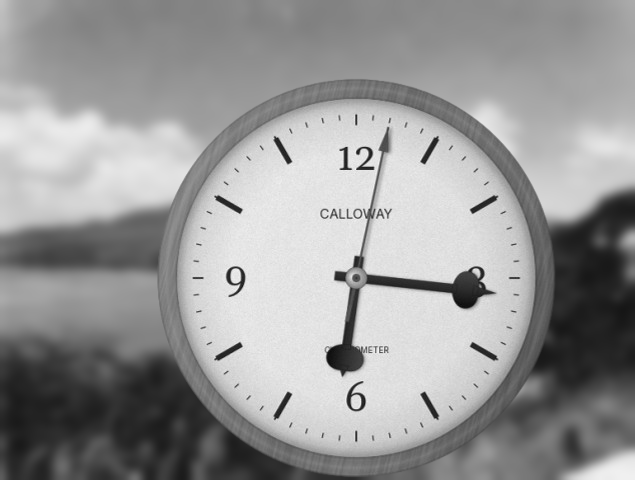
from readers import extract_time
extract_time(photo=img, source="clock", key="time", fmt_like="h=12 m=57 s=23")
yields h=6 m=16 s=2
